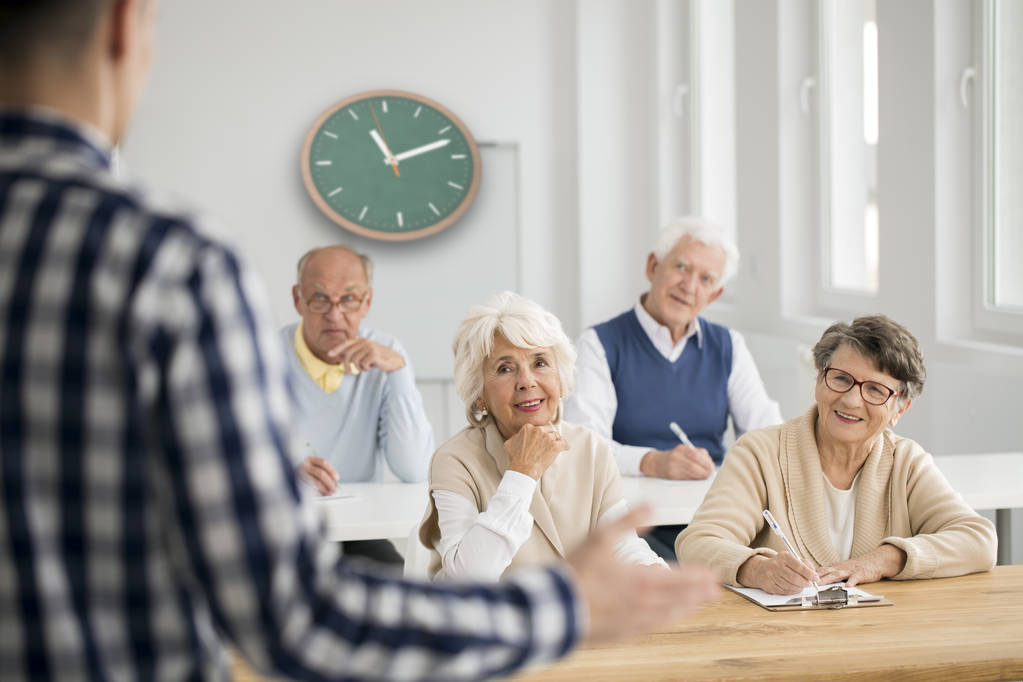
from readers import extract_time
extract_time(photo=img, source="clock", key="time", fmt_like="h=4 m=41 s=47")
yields h=11 m=11 s=58
